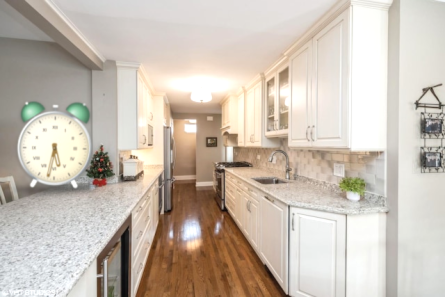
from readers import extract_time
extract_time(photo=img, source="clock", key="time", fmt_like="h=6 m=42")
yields h=5 m=32
